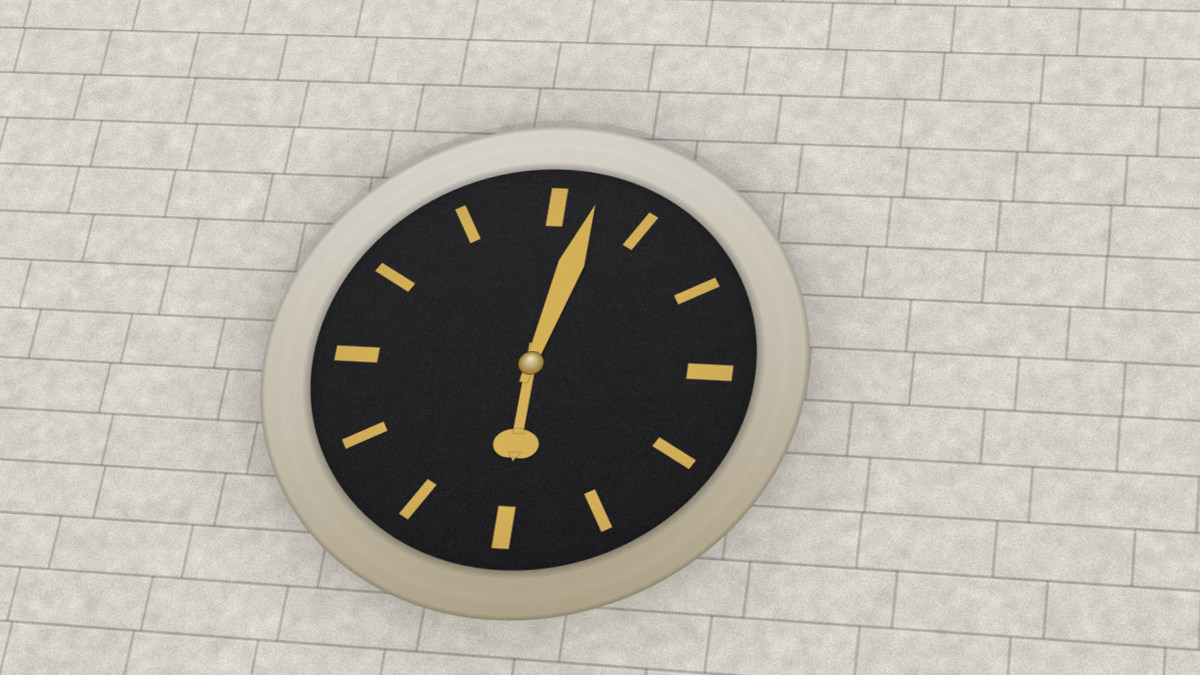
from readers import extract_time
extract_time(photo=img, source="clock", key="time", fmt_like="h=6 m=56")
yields h=6 m=2
